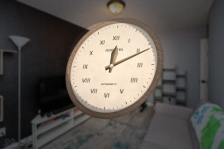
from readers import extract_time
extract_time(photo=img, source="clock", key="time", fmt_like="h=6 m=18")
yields h=12 m=11
